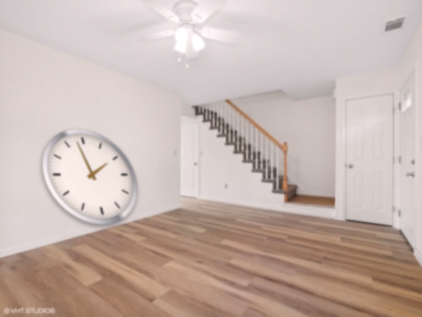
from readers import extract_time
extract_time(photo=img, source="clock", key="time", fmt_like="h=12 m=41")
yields h=1 m=58
